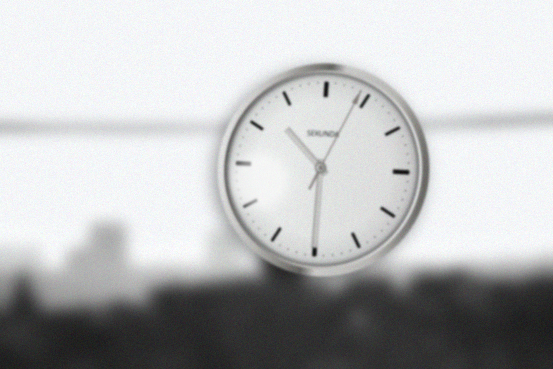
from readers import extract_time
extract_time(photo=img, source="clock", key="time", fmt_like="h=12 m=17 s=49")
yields h=10 m=30 s=4
